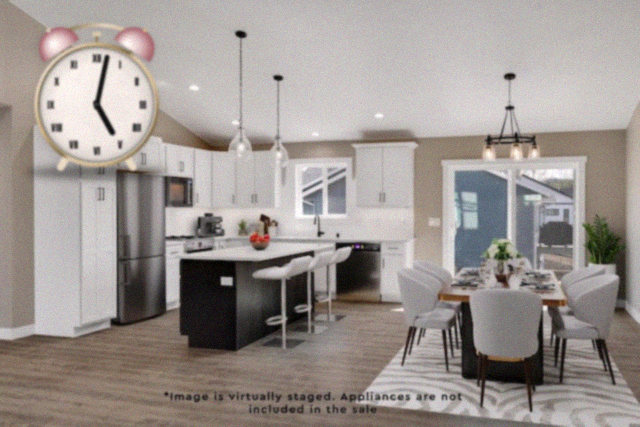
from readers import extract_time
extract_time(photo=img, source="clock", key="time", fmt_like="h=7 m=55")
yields h=5 m=2
